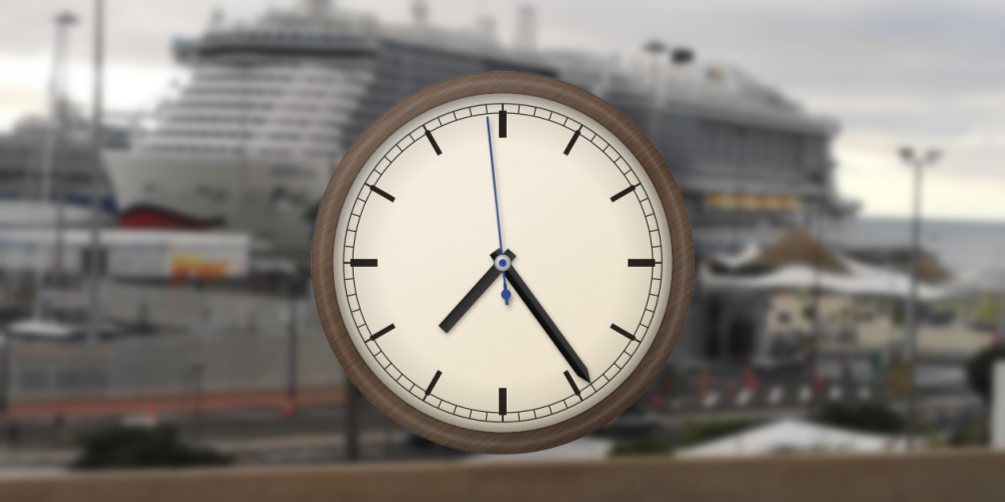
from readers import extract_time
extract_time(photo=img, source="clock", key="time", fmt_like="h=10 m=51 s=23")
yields h=7 m=23 s=59
